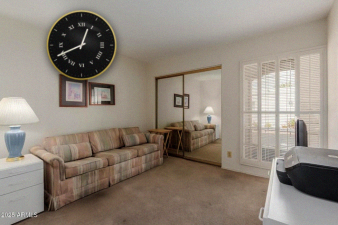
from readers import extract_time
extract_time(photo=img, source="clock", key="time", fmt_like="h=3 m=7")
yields h=12 m=41
